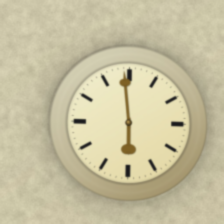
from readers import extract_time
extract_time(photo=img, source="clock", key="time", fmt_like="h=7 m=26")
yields h=5 m=59
